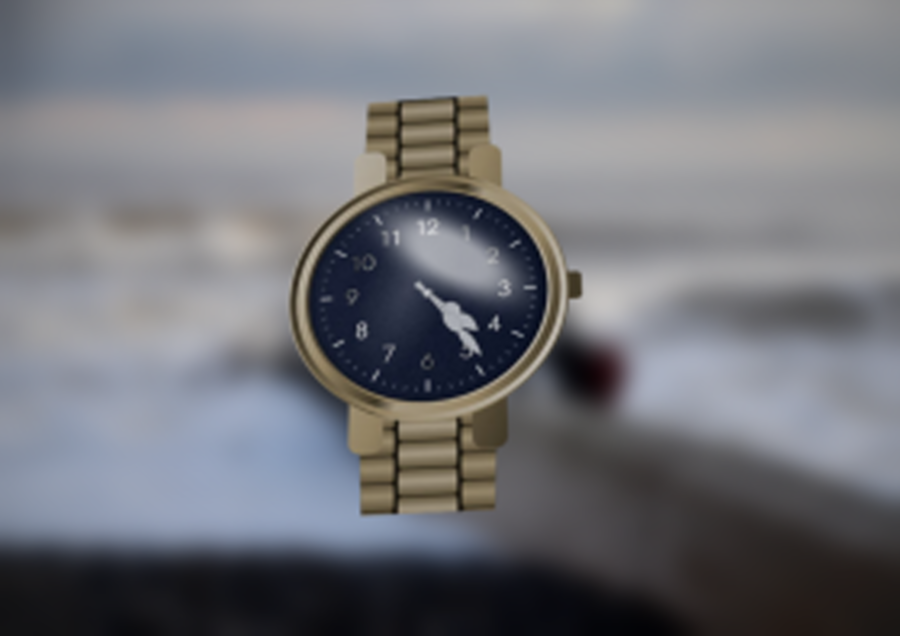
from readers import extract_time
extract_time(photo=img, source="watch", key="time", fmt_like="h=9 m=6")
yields h=4 m=24
